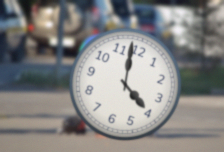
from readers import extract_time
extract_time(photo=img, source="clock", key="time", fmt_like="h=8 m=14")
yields h=3 m=58
